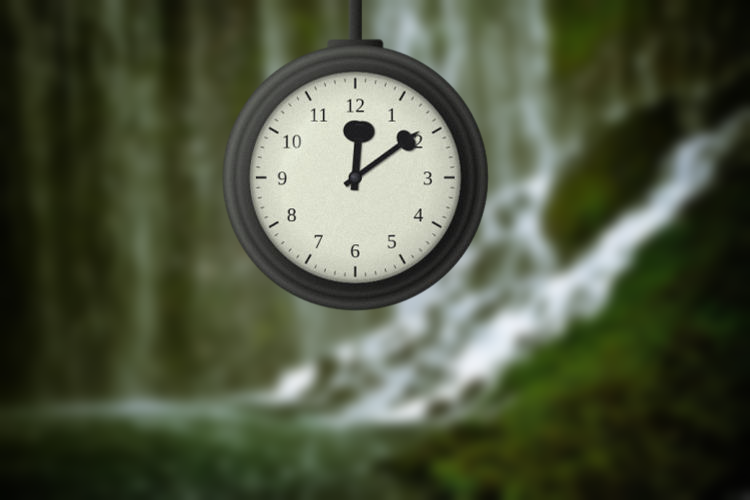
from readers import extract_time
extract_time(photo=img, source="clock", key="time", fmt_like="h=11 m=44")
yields h=12 m=9
